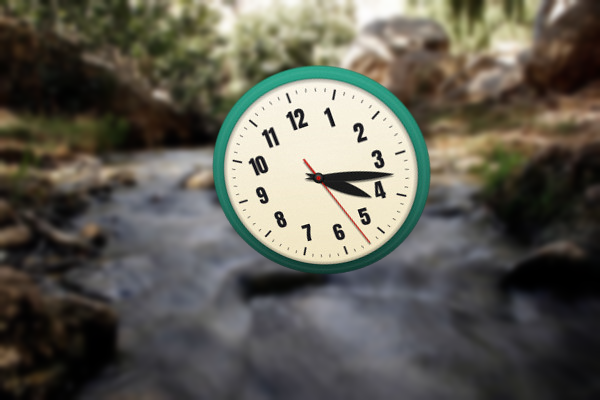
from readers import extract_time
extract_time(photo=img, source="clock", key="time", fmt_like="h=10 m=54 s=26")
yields h=4 m=17 s=27
